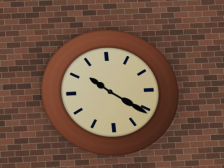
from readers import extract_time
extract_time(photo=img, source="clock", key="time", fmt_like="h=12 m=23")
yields h=10 m=21
